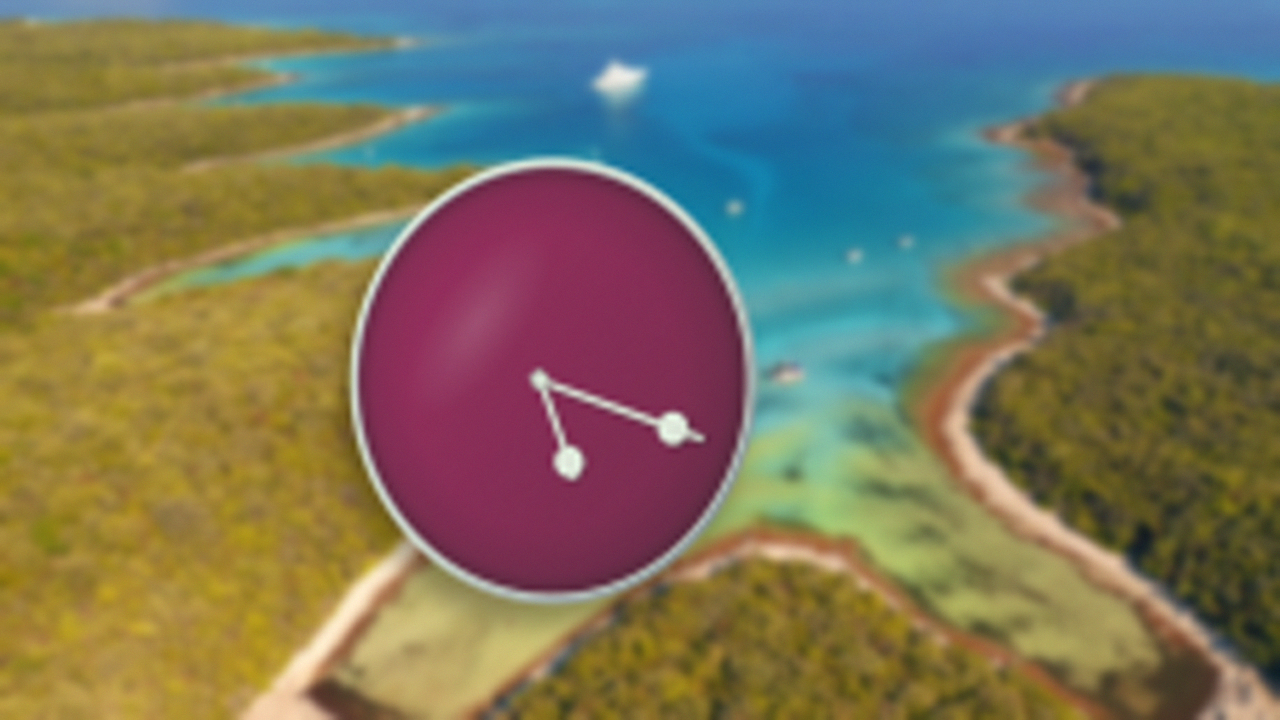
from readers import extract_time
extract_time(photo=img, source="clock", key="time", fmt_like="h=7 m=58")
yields h=5 m=18
